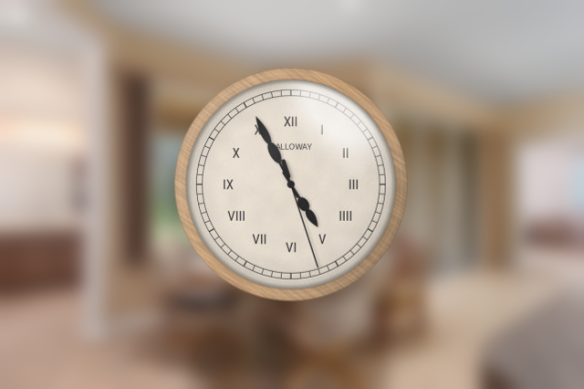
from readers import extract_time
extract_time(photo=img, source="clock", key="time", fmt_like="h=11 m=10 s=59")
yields h=4 m=55 s=27
